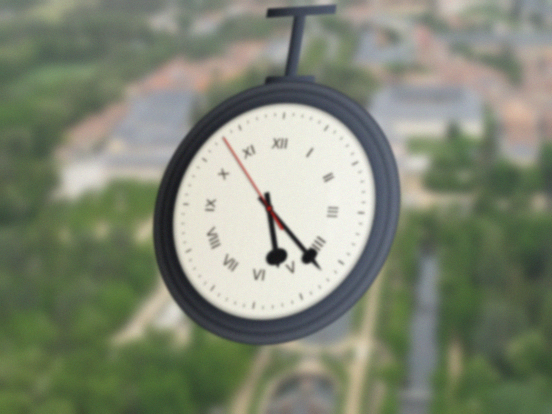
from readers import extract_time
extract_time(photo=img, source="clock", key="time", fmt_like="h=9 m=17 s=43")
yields h=5 m=21 s=53
